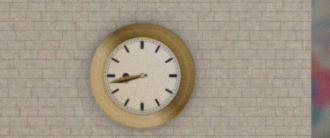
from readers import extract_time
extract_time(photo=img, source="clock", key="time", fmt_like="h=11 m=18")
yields h=8 m=43
